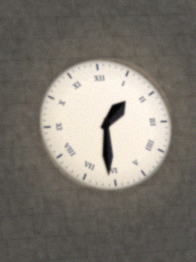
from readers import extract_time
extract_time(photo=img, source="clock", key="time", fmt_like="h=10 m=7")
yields h=1 m=31
